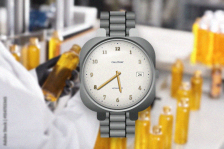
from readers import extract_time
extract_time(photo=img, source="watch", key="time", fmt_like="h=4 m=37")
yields h=5 m=39
